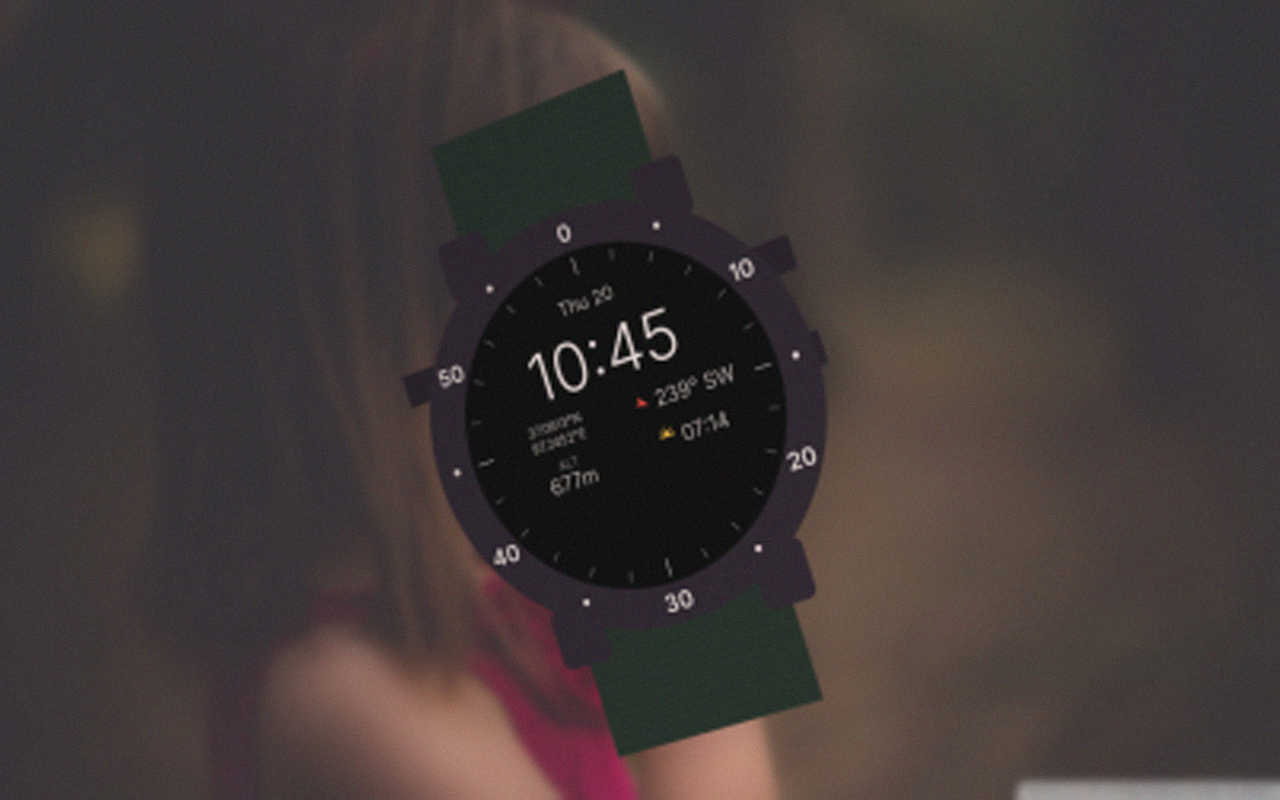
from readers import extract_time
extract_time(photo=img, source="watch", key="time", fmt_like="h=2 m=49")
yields h=10 m=45
